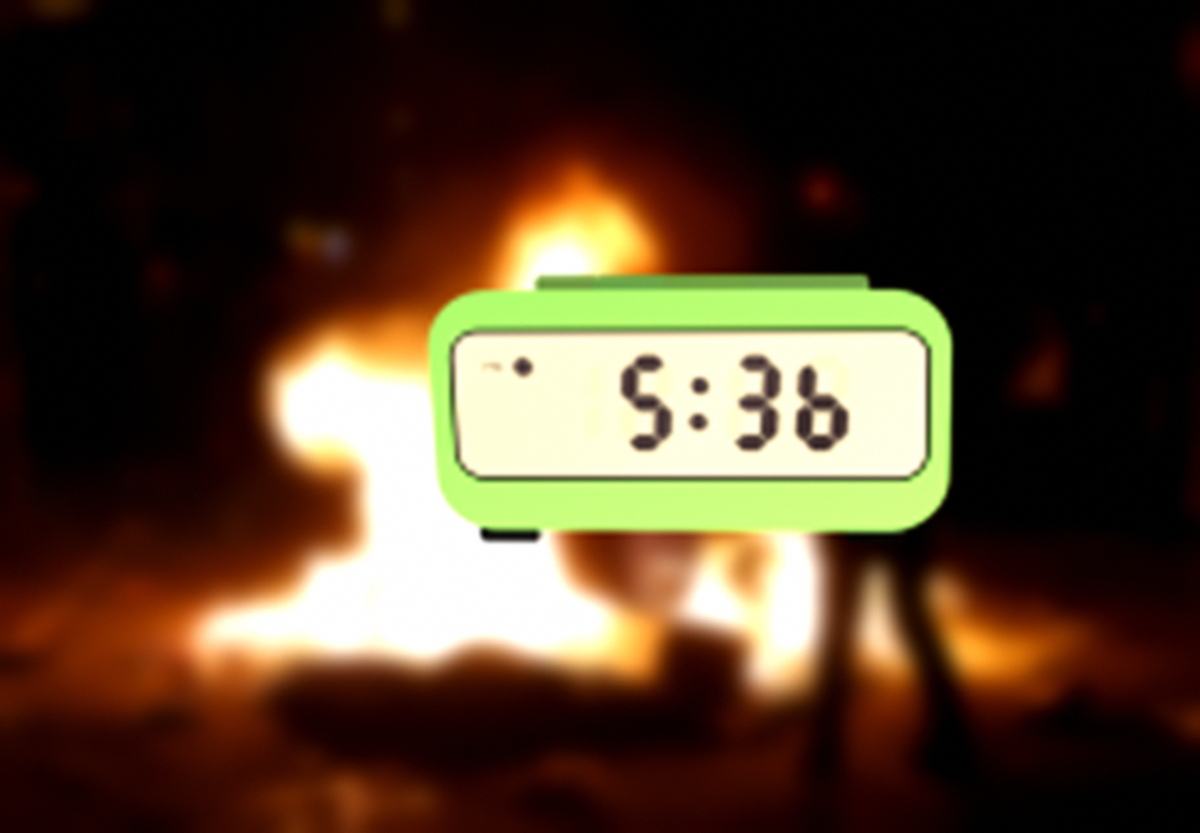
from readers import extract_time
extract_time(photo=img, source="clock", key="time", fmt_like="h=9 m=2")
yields h=5 m=36
